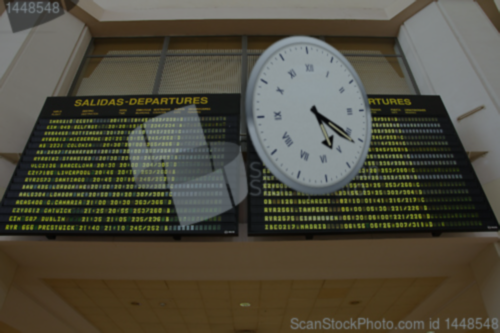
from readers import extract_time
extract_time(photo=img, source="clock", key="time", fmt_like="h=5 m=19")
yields h=5 m=21
